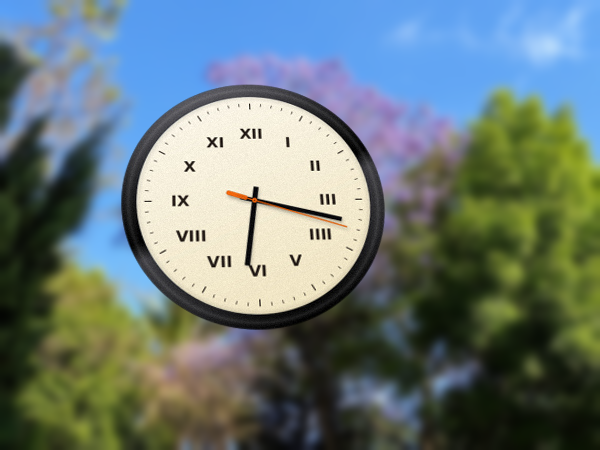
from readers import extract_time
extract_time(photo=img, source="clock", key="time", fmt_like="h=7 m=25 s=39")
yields h=6 m=17 s=18
